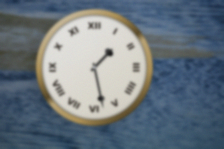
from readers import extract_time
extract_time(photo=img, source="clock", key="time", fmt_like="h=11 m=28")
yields h=1 m=28
